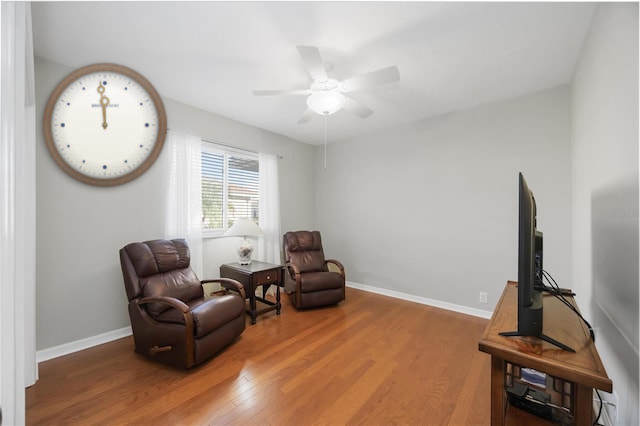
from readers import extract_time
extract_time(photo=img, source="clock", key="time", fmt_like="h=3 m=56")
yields h=11 m=59
